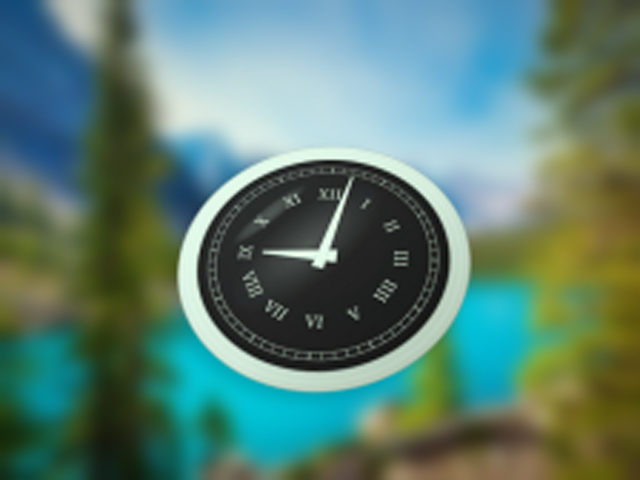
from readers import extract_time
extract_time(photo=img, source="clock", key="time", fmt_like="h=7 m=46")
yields h=9 m=2
